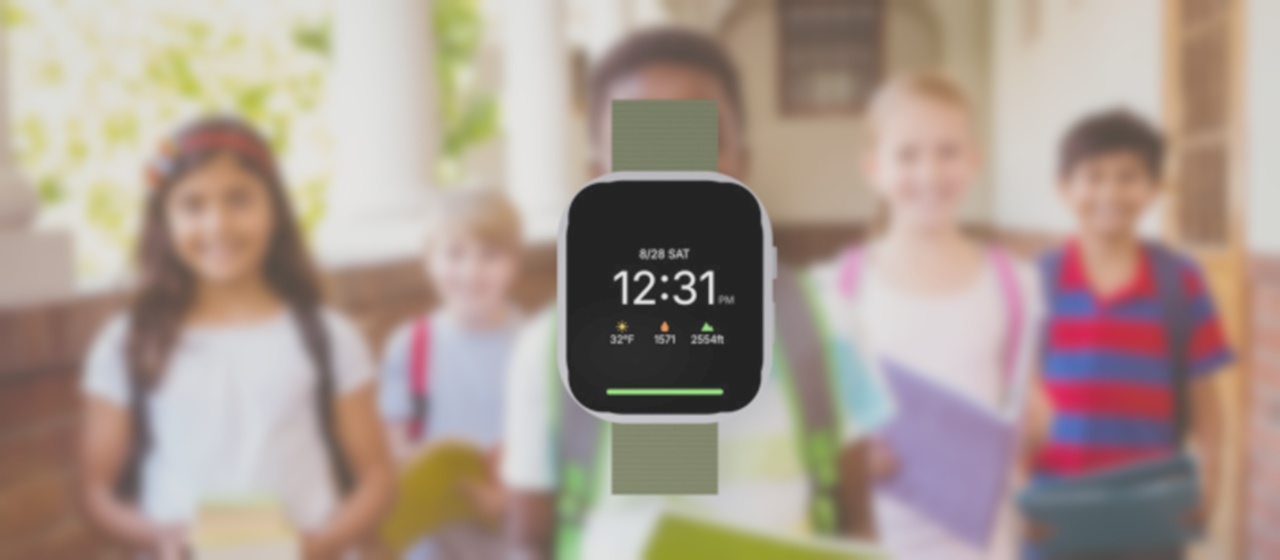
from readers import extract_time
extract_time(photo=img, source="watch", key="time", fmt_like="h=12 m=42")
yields h=12 m=31
